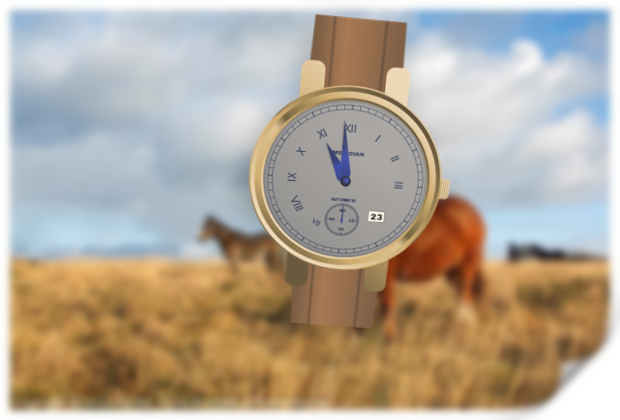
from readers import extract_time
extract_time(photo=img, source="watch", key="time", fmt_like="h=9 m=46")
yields h=10 m=59
